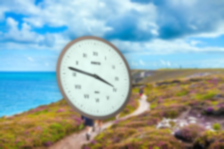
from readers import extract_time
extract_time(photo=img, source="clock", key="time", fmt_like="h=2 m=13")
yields h=3 m=47
